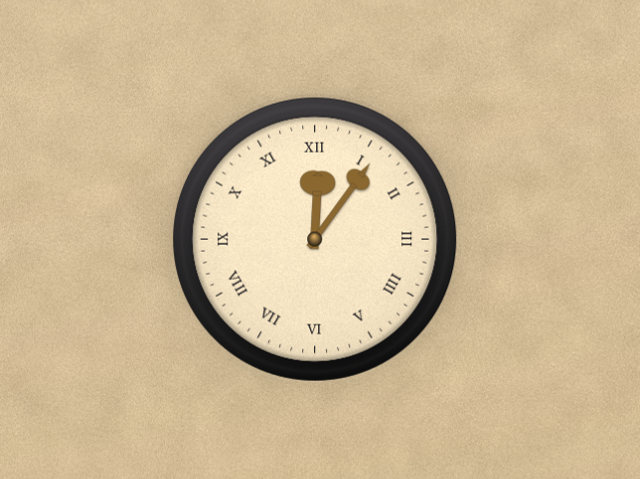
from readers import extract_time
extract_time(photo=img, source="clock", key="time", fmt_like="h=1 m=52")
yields h=12 m=6
